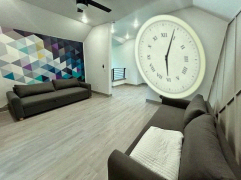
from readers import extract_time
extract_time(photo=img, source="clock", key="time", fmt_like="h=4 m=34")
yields h=6 m=4
